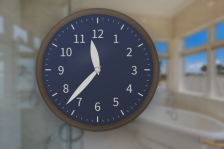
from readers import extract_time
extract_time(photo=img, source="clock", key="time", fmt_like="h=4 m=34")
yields h=11 m=37
